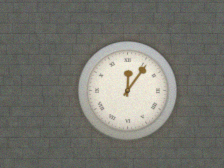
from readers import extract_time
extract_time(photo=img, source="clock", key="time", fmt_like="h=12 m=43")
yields h=12 m=6
